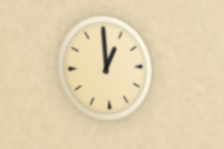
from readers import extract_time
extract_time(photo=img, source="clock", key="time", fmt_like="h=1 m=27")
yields h=1 m=0
